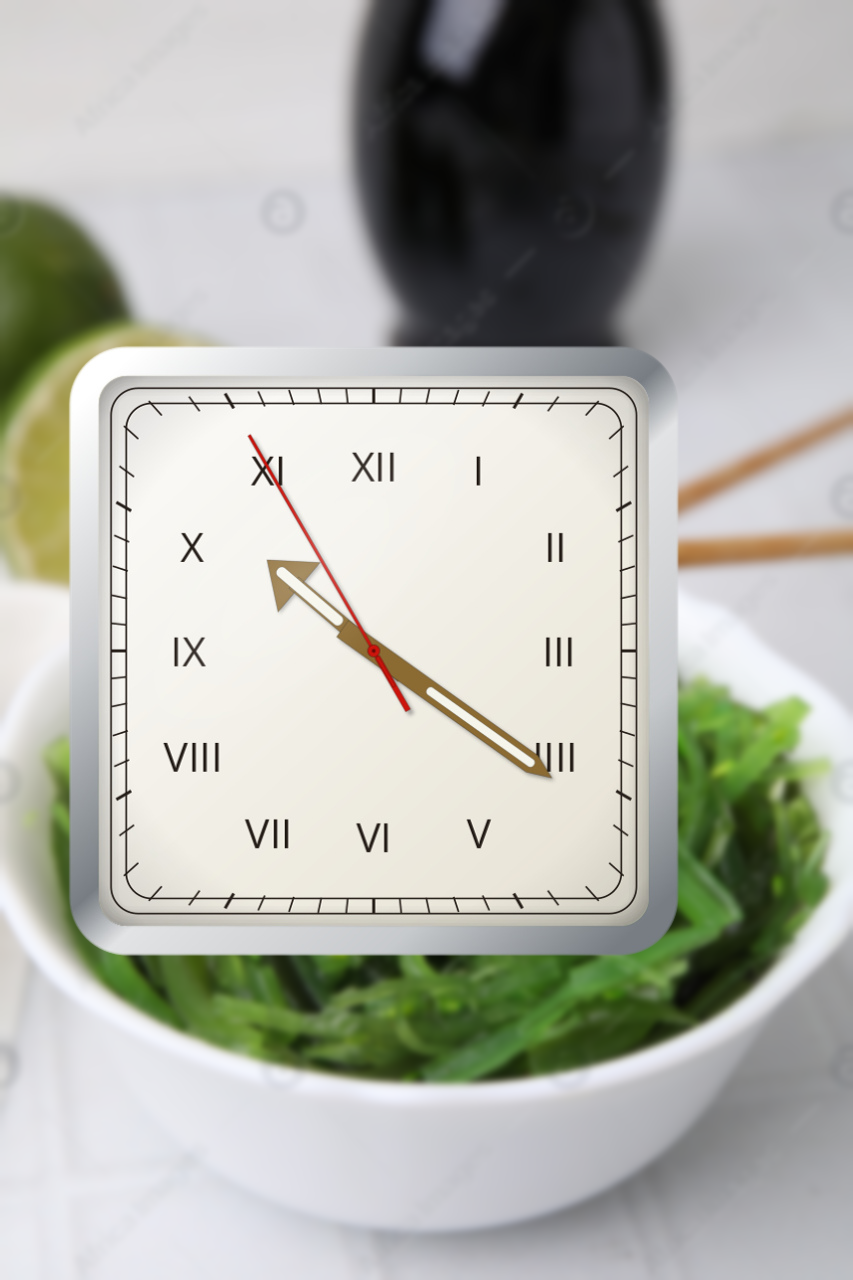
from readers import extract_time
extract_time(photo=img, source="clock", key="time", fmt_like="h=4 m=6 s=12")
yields h=10 m=20 s=55
